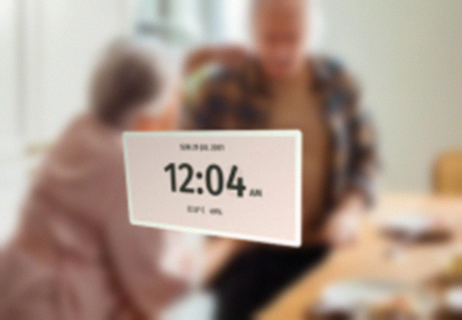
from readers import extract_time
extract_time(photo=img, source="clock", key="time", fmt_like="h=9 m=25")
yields h=12 m=4
